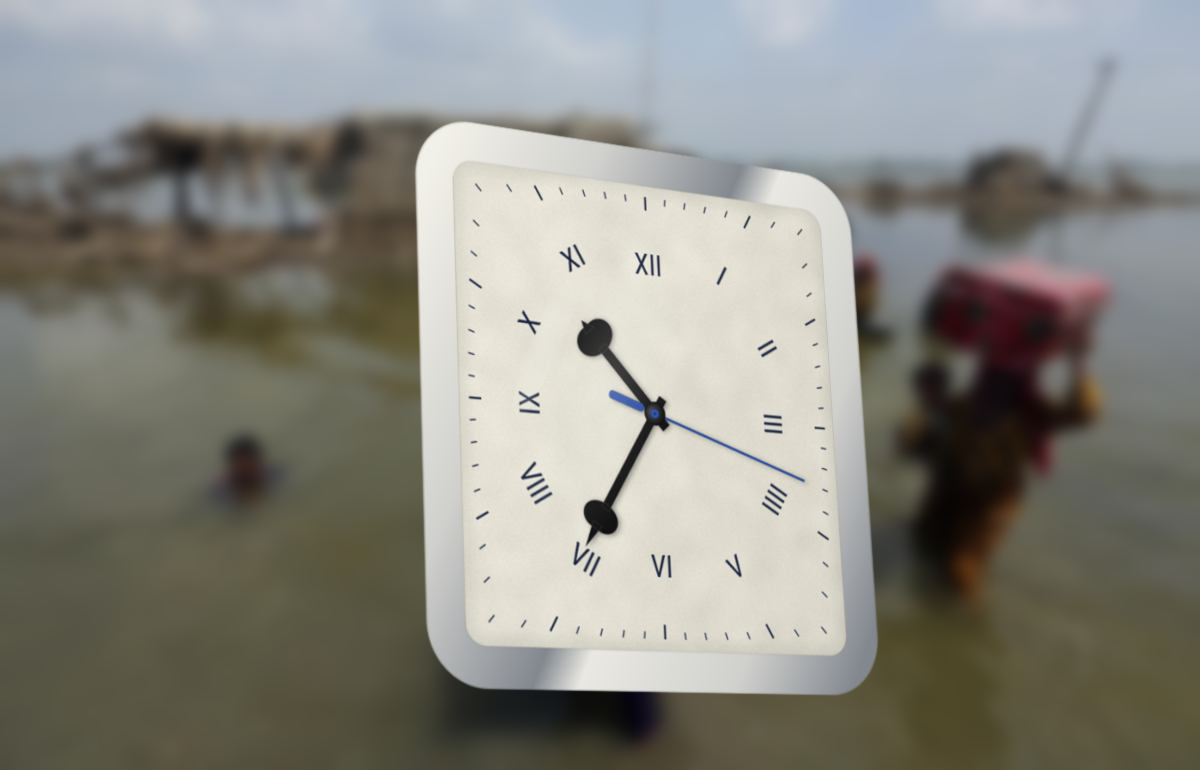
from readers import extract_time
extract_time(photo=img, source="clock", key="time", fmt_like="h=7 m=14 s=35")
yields h=10 m=35 s=18
